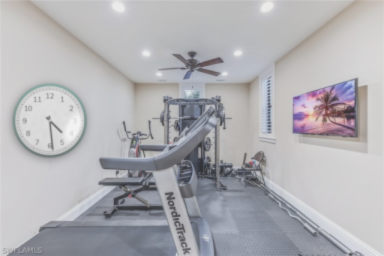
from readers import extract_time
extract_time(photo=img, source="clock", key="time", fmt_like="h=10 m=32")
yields h=4 m=29
